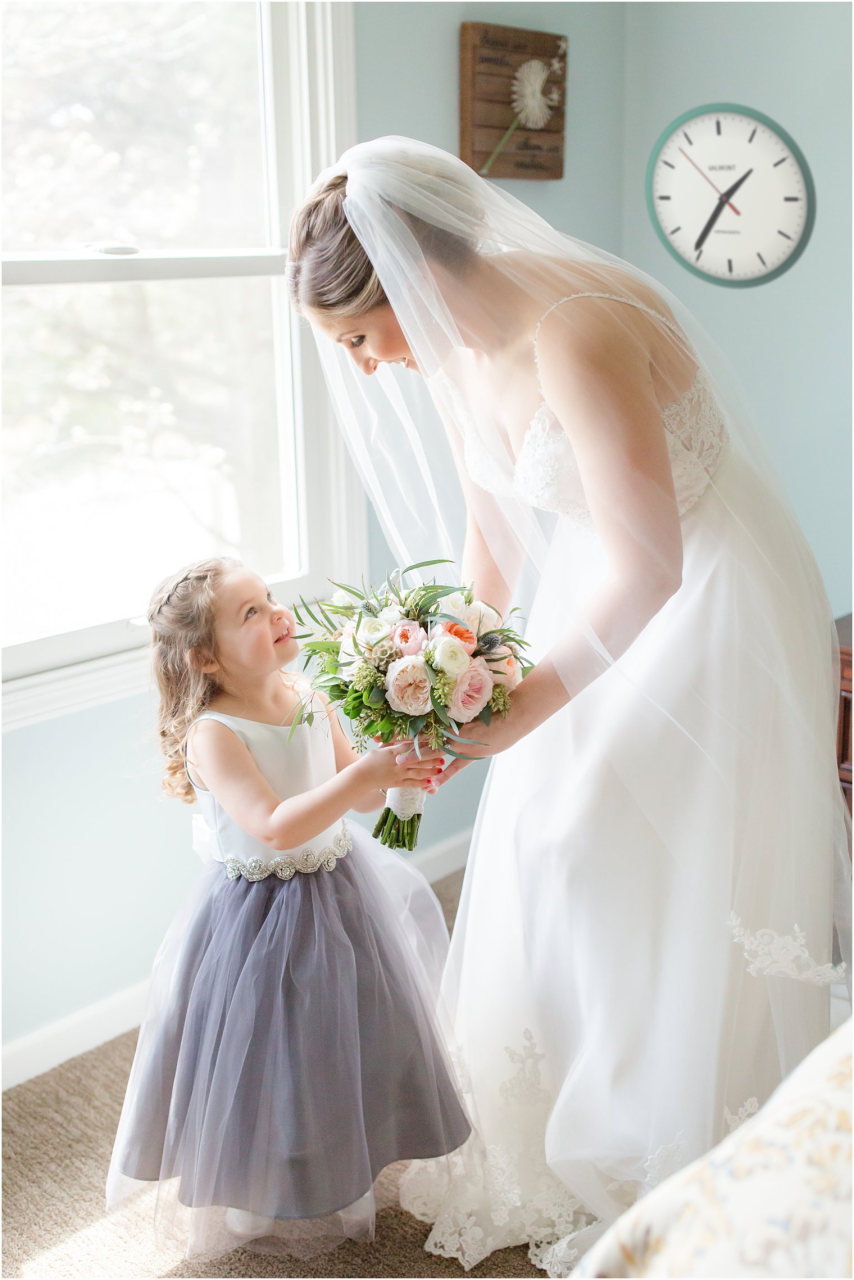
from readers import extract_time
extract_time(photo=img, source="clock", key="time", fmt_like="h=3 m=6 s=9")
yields h=1 m=35 s=53
